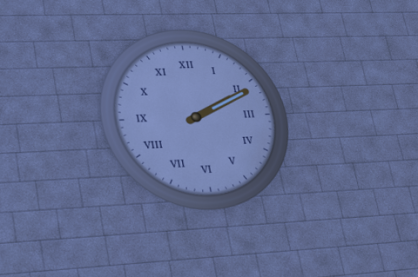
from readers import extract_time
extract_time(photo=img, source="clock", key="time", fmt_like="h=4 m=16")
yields h=2 m=11
